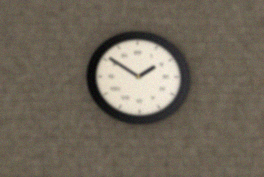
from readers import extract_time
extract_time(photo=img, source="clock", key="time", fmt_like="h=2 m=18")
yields h=1 m=51
